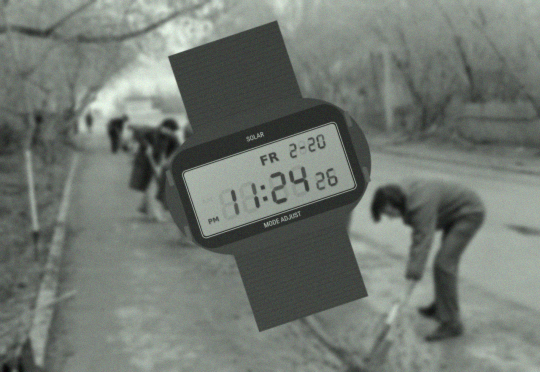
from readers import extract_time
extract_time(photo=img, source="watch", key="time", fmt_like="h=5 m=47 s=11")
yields h=11 m=24 s=26
